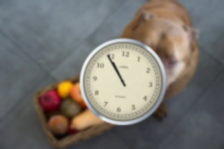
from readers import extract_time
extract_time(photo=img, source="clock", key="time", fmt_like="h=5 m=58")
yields h=10 m=54
